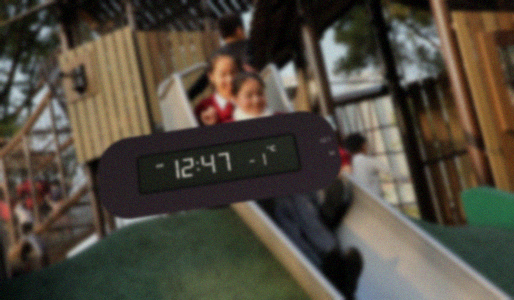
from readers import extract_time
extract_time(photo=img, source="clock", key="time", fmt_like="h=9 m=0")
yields h=12 m=47
